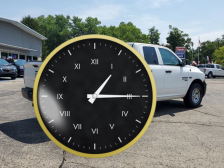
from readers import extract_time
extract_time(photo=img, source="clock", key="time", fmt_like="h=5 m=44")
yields h=1 m=15
